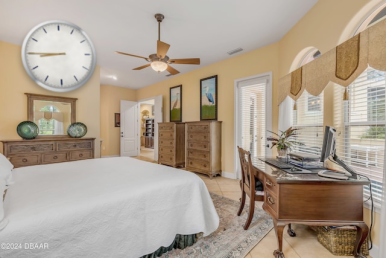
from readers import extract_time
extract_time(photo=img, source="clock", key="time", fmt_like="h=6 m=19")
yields h=8 m=45
